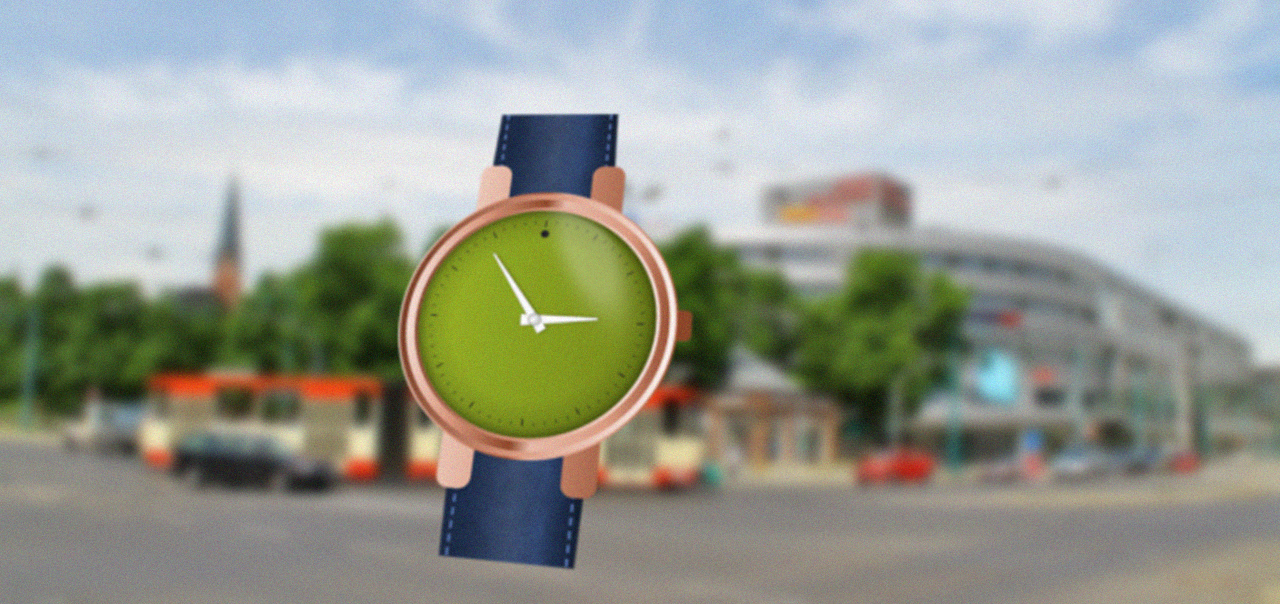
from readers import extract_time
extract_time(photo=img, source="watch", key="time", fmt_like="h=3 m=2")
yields h=2 m=54
